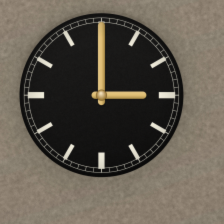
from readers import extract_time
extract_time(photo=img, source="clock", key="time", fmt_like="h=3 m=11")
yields h=3 m=0
